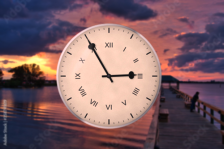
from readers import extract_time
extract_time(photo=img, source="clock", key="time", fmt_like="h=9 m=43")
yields h=2 m=55
